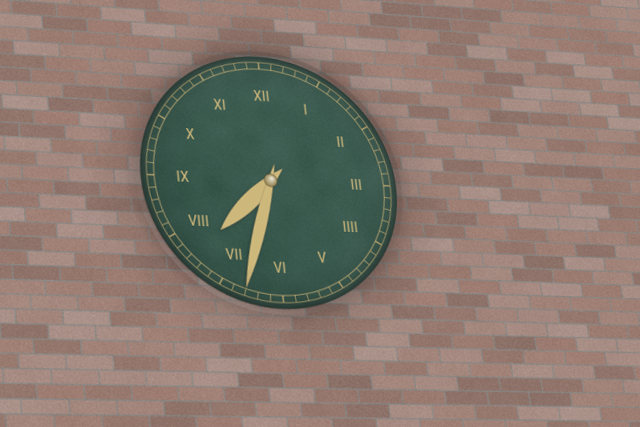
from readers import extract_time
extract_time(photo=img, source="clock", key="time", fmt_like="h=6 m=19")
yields h=7 m=33
